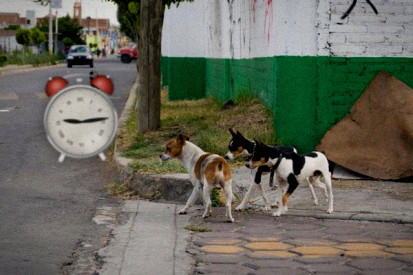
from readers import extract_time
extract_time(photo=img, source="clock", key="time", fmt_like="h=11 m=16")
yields h=9 m=14
